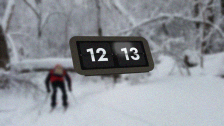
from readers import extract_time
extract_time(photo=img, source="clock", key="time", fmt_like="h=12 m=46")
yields h=12 m=13
